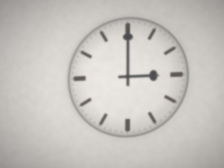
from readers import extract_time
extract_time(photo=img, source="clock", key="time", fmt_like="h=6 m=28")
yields h=3 m=0
